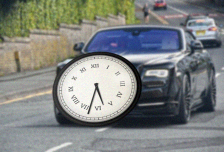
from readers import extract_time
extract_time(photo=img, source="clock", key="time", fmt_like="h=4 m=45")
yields h=5 m=33
